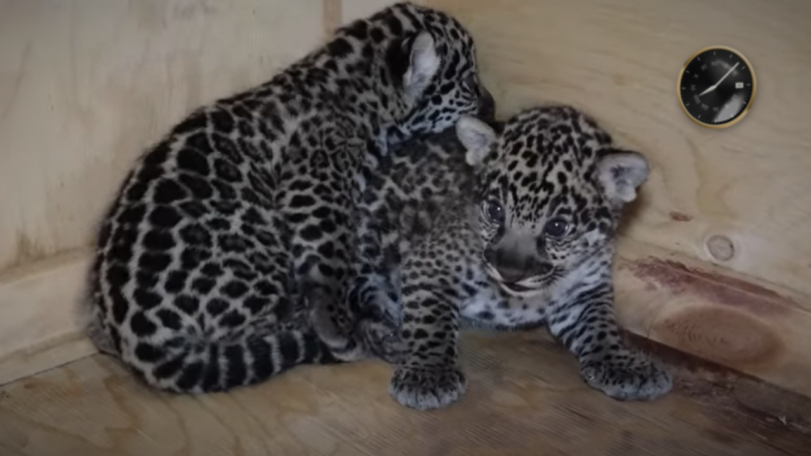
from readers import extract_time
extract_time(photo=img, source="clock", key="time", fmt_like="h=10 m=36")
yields h=8 m=8
